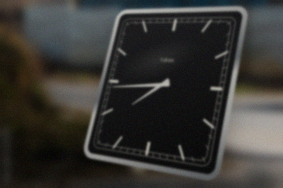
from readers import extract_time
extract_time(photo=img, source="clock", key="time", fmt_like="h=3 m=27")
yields h=7 m=44
